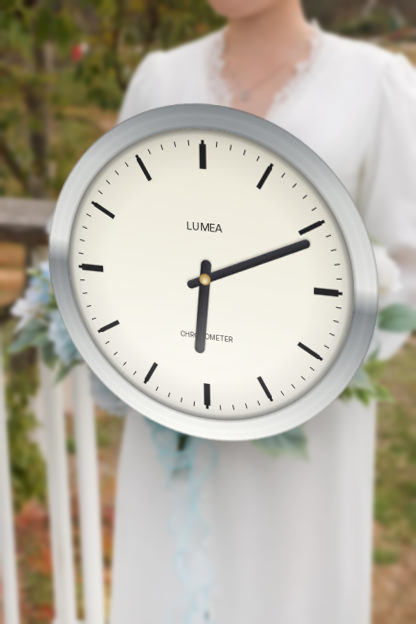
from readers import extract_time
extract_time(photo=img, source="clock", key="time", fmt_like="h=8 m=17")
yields h=6 m=11
